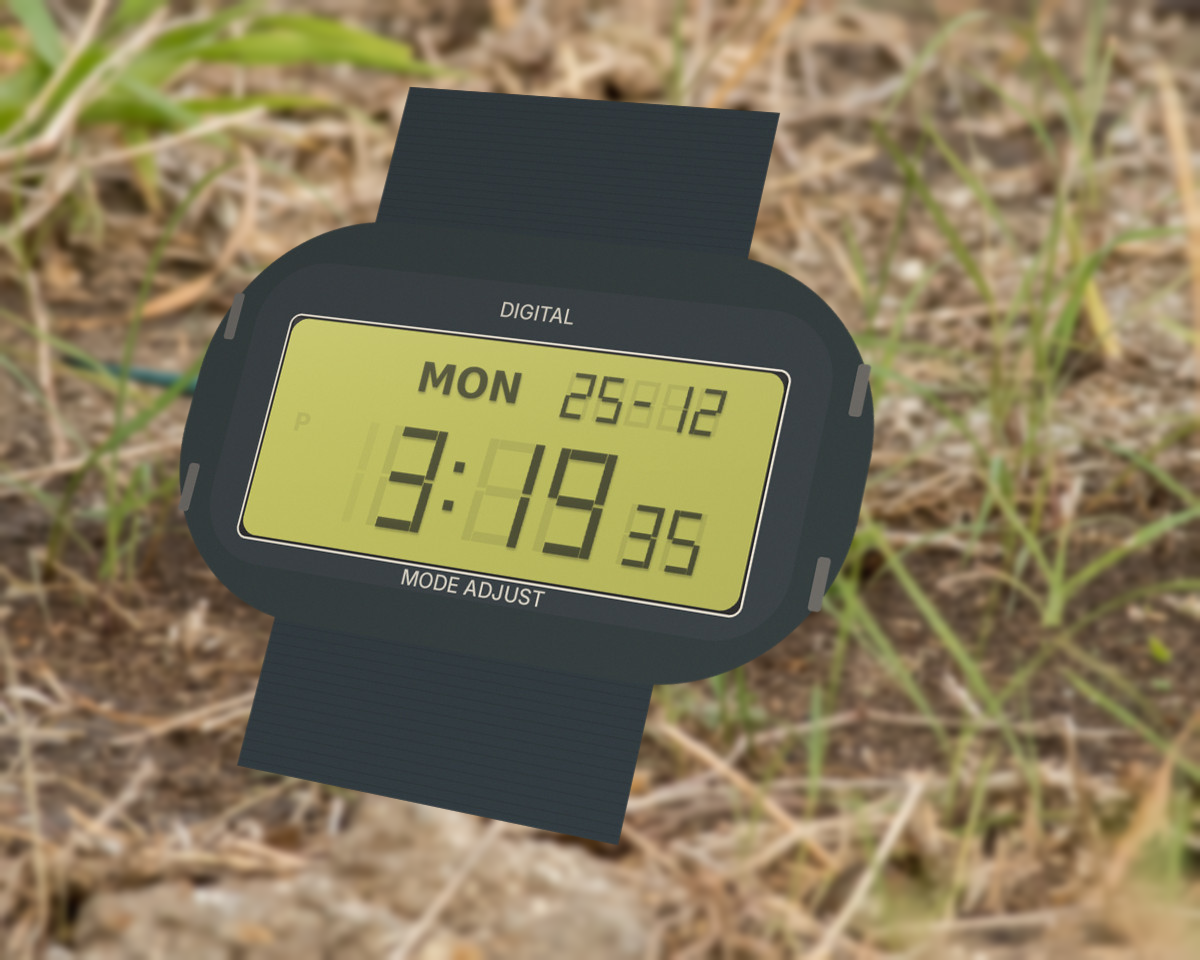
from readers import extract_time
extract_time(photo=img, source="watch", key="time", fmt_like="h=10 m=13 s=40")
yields h=3 m=19 s=35
